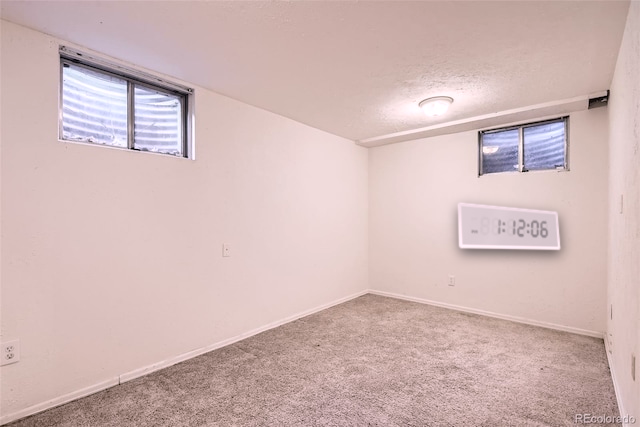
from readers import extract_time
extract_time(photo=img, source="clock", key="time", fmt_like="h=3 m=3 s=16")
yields h=1 m=12 s=6
